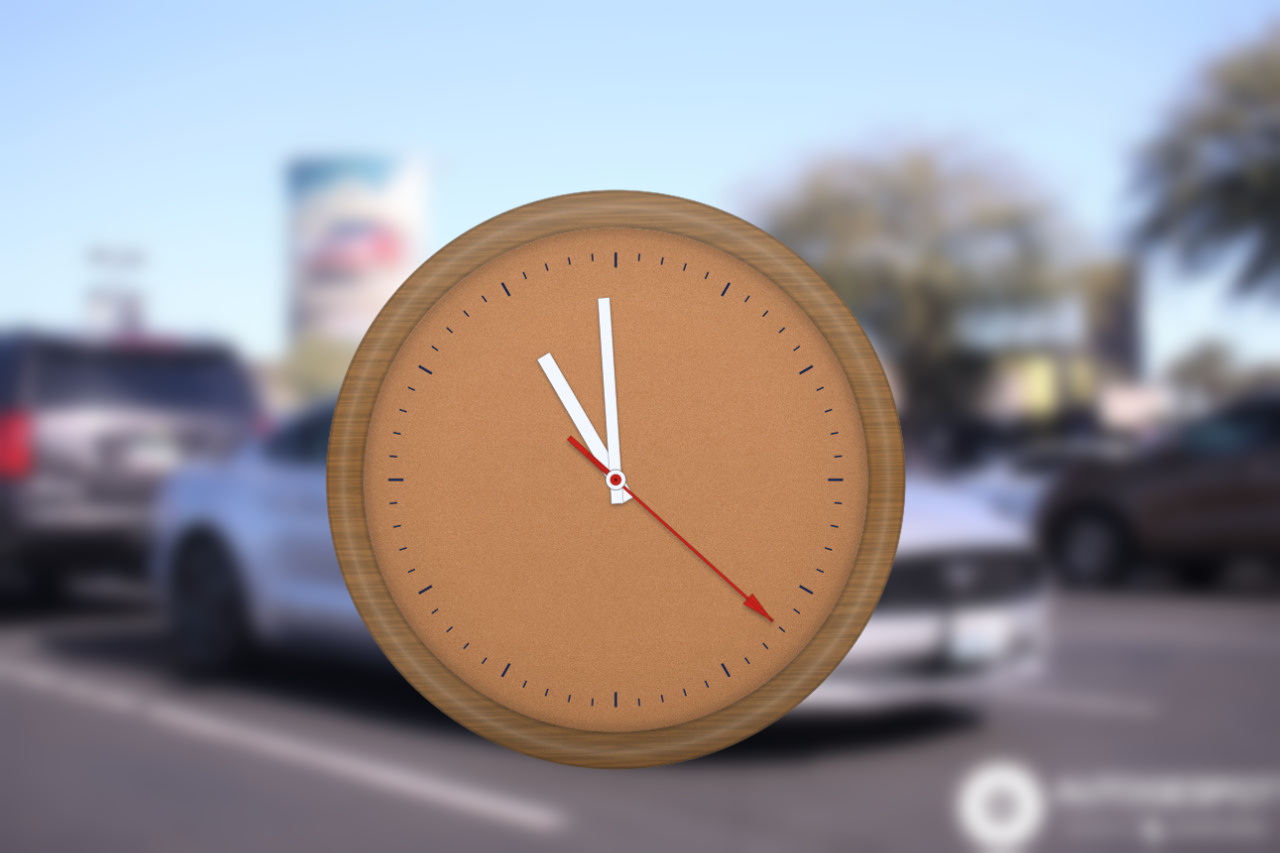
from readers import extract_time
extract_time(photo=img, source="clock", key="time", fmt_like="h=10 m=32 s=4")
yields h=10 m=59 s=22
